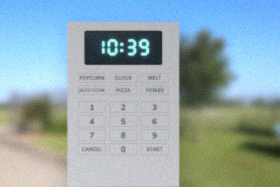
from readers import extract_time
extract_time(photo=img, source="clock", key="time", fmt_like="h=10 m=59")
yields h=10 m=39
